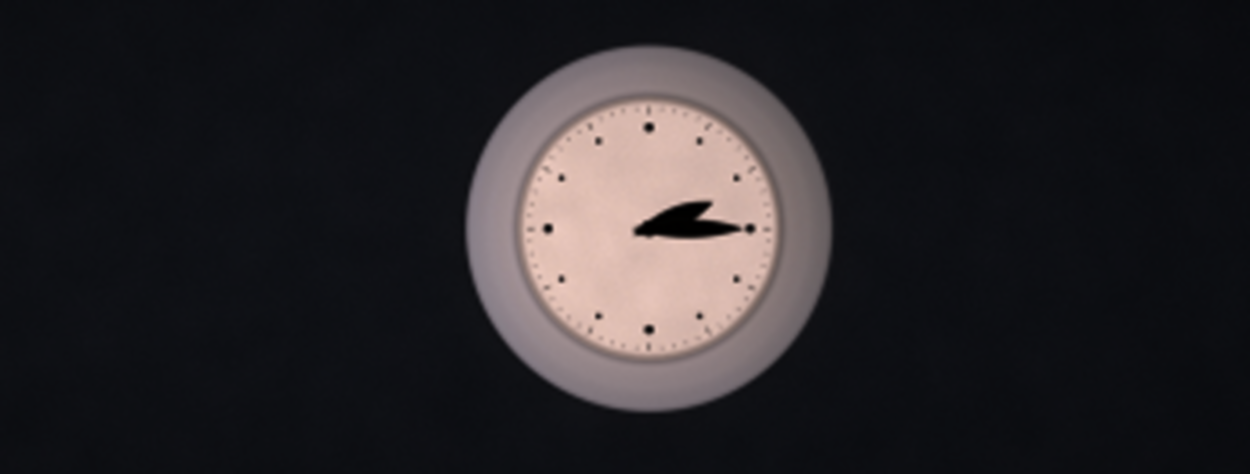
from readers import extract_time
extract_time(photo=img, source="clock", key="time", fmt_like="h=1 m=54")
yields h=2 m=15
